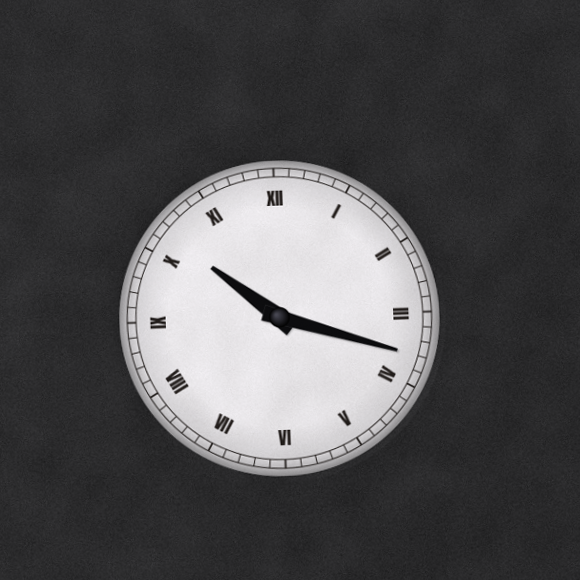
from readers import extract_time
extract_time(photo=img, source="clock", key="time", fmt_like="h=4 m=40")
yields h=10 m=18
